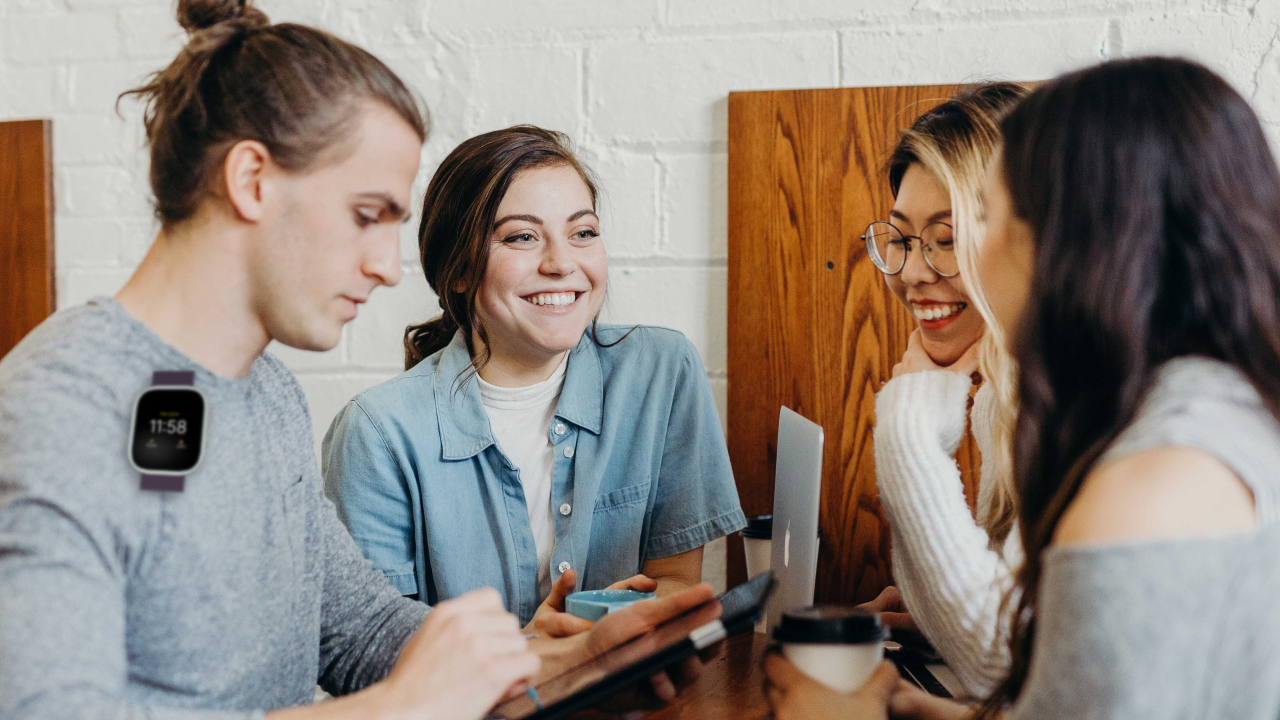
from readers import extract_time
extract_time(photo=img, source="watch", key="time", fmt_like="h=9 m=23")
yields h=11 m=58
